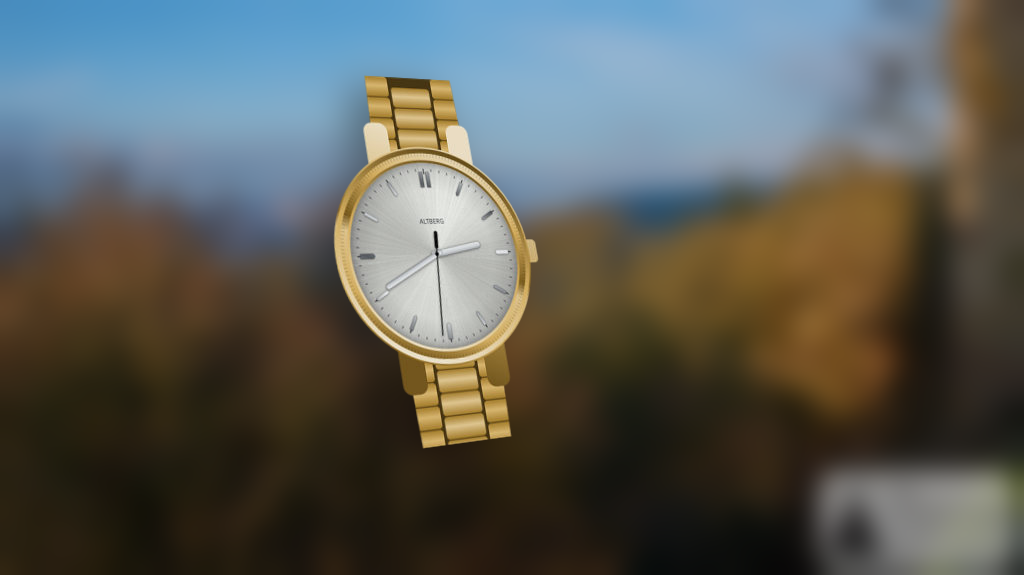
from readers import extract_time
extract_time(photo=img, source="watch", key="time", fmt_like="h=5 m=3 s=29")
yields h=2 m=40 s=31
